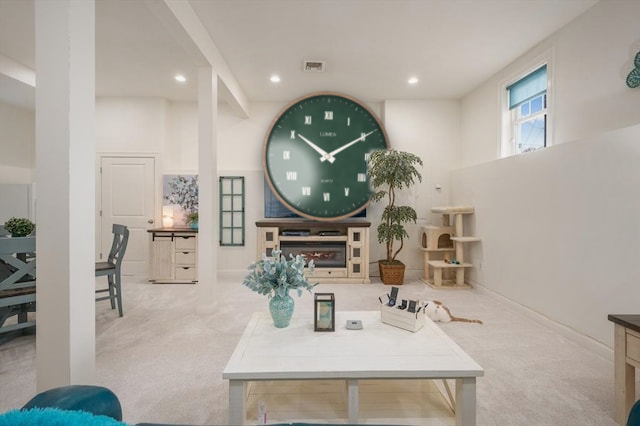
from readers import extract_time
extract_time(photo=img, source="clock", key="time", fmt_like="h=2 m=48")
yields h=10 m=10
